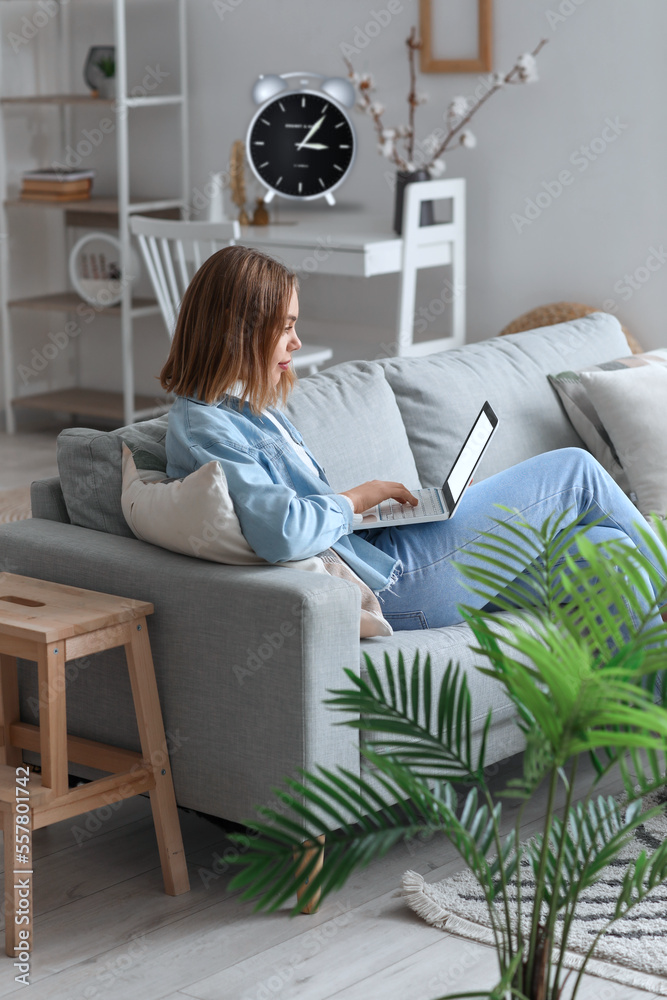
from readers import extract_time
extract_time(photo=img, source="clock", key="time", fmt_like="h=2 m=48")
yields h=3 m=6
